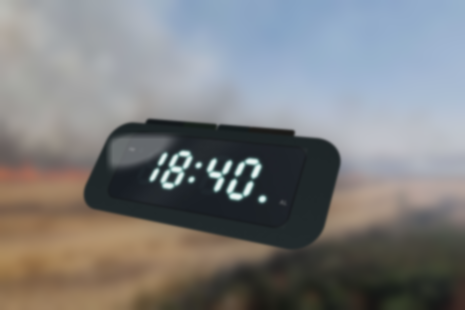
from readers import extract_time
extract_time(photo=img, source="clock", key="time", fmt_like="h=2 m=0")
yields h=18 m=40
